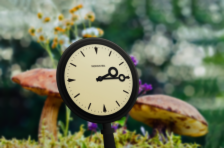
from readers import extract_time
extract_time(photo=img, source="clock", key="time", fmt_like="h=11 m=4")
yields h=2 m=15
